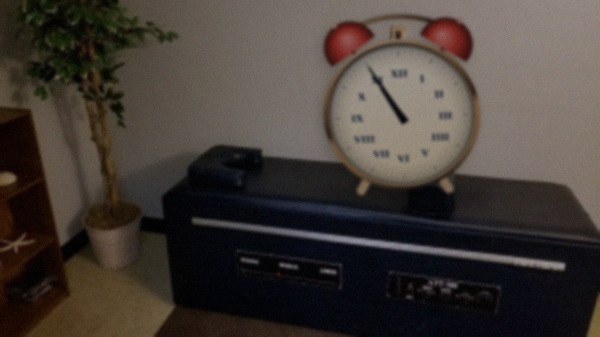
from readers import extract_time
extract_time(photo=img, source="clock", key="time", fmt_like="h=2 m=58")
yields h=10 m=55
